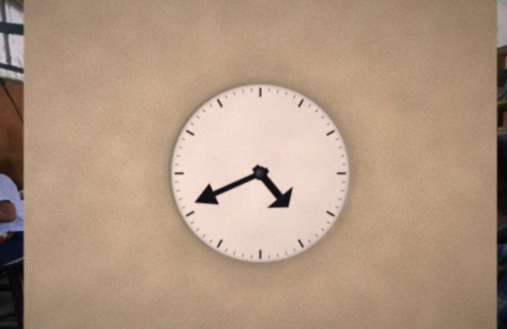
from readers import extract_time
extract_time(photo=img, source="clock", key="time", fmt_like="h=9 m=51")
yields h=4 m=41
